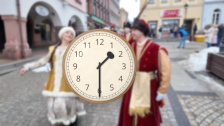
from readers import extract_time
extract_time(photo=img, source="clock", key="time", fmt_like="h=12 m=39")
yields h=1 m=30
